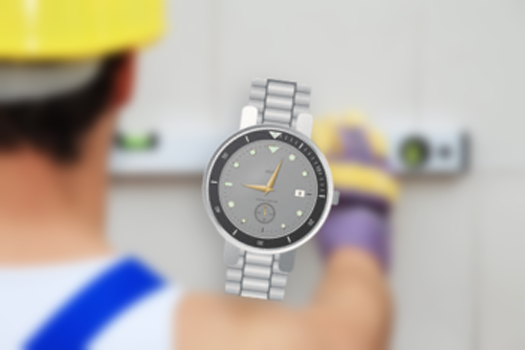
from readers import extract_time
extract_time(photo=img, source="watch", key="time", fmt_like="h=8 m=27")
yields h=9 m=3
